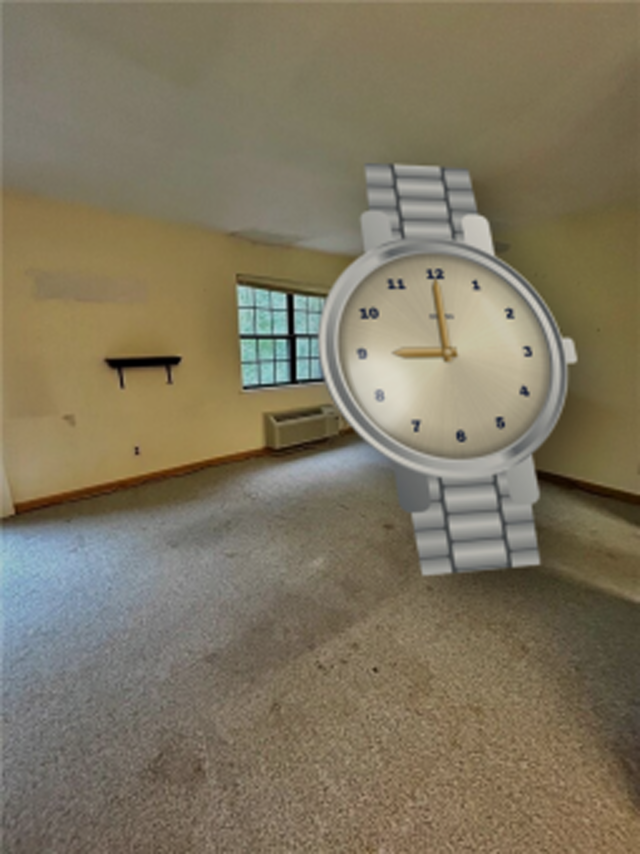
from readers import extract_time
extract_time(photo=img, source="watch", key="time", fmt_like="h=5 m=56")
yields h=9 m=0
